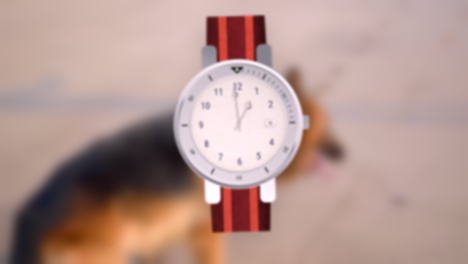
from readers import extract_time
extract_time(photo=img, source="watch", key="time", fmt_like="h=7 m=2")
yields h=12 m=59
